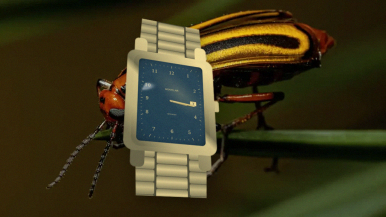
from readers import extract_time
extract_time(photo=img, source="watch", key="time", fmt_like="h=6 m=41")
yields h=3 m=16
